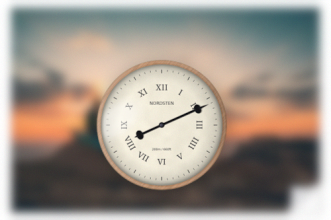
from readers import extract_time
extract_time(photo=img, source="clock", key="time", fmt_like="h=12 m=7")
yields h=8 m=11
